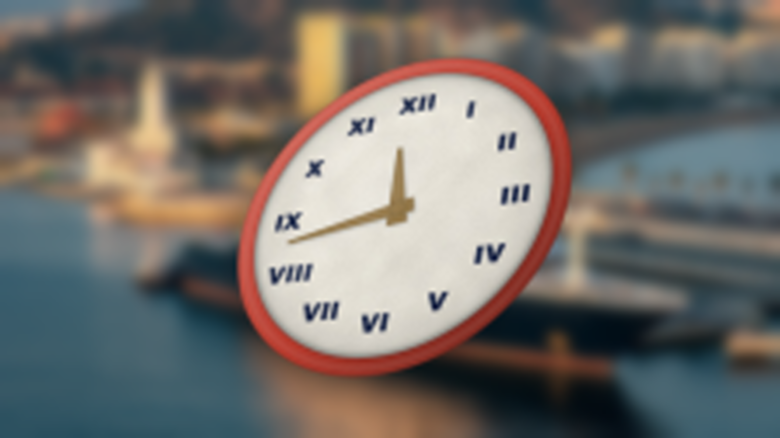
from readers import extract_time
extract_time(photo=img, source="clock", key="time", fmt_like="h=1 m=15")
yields h=11 m=43
